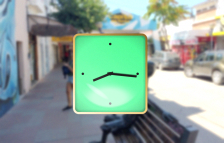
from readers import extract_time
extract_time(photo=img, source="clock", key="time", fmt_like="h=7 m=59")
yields h=8 m=16
